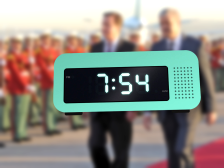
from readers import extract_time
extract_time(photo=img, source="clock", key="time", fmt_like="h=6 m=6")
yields h=7 m=54
